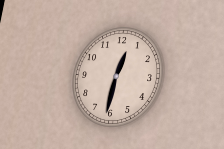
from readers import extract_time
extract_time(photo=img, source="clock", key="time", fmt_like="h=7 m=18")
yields h=12 m=31
